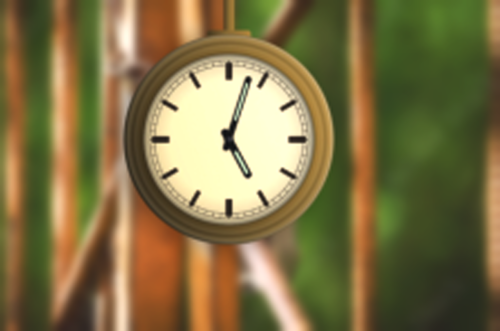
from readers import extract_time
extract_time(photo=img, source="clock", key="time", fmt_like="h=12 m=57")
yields h=5 m=3
